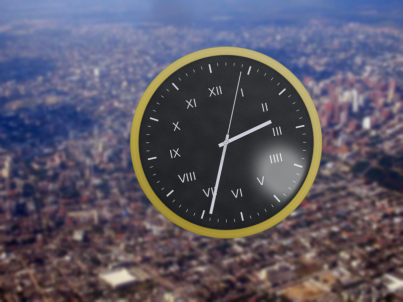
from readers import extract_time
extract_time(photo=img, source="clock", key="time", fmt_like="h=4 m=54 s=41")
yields h=2 m=34 s=4
